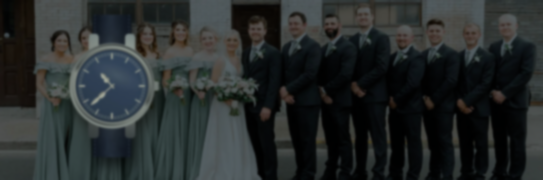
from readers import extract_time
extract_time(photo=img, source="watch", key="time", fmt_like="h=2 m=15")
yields h=10 m=38
